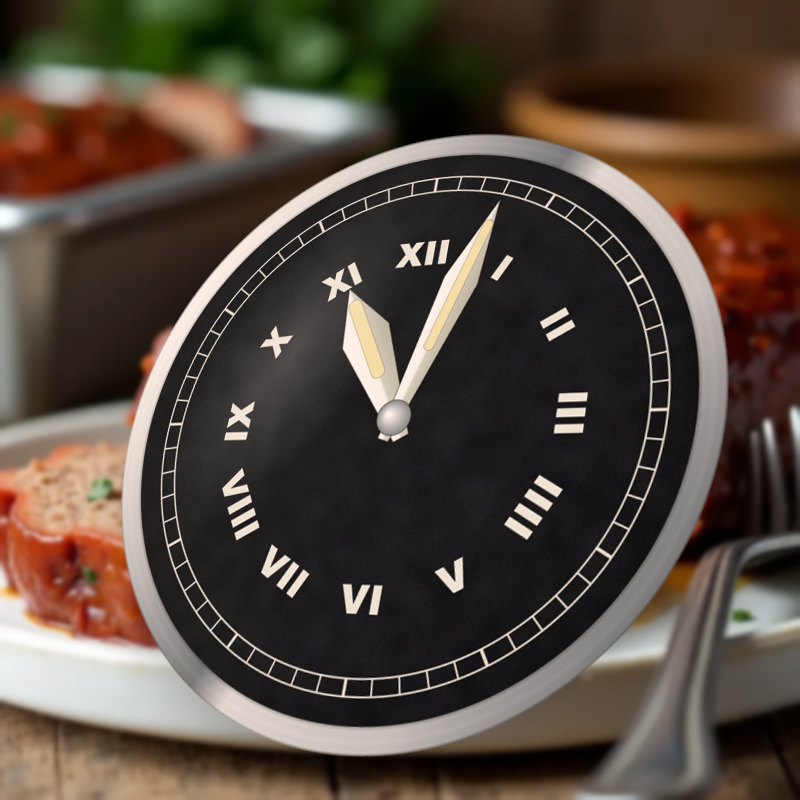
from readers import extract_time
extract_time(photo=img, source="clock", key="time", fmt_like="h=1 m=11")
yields h=11 m=3
